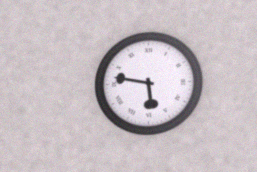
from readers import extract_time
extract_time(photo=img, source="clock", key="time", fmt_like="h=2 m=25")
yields h=5 m=47
